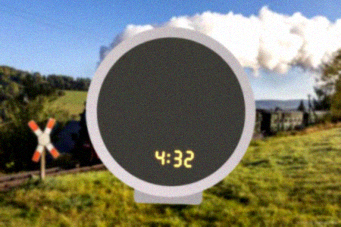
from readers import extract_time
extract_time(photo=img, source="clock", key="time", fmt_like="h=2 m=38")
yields h=4 m=32
